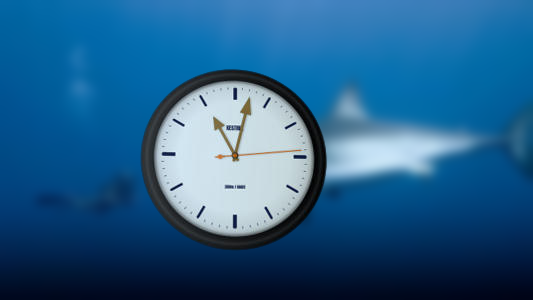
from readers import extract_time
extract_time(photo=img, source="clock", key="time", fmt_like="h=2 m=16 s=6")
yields h=11 m=2 s=14
